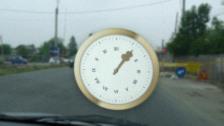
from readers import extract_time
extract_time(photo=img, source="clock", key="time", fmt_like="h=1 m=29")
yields h=1 m=6
